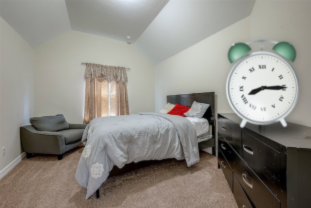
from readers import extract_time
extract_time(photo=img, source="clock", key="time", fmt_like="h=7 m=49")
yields h=8 m=15
